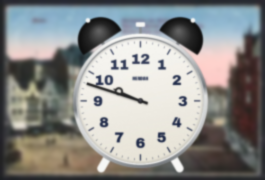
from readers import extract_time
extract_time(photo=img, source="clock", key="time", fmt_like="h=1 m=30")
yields h=9 m=48
